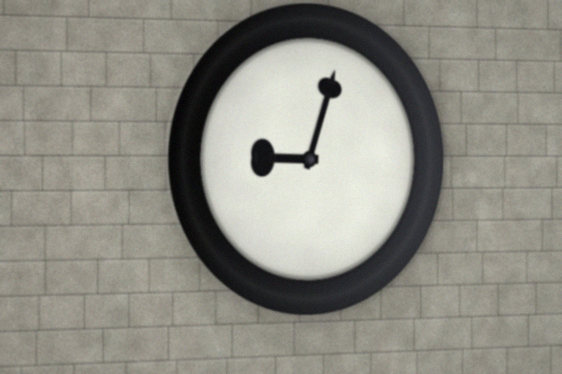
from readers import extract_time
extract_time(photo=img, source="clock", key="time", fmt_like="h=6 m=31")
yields h=9 m=3
